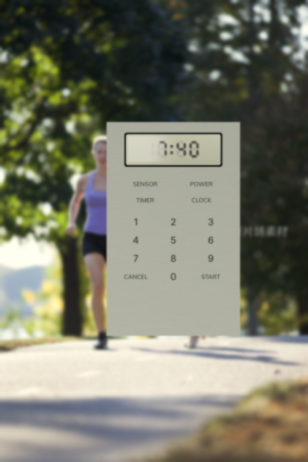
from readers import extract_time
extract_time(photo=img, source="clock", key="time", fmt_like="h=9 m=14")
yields h=7 m=40
